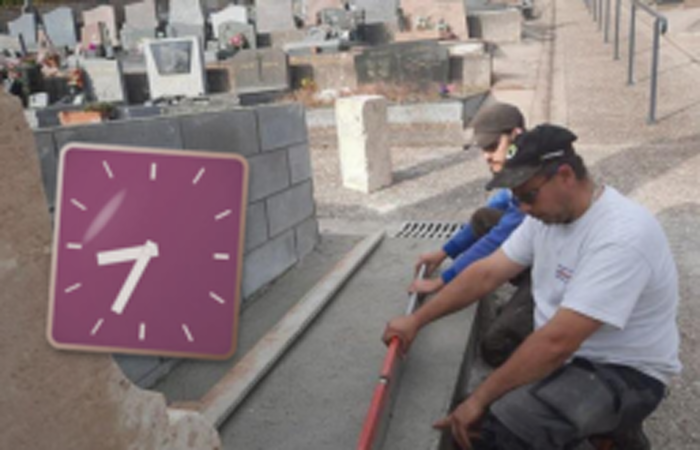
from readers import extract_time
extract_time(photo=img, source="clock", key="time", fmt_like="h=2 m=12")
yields h=8 m=34
